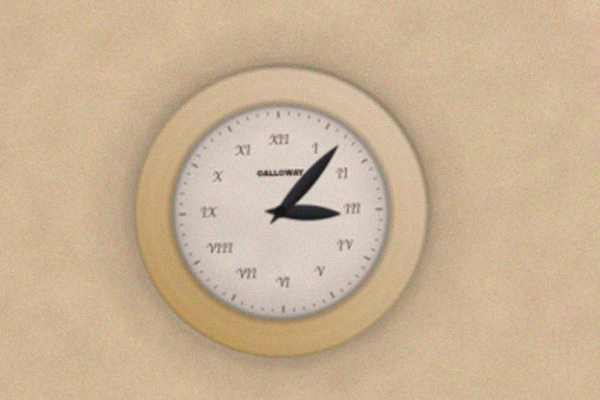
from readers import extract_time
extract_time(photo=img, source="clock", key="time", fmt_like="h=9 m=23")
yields h=3 m=7
